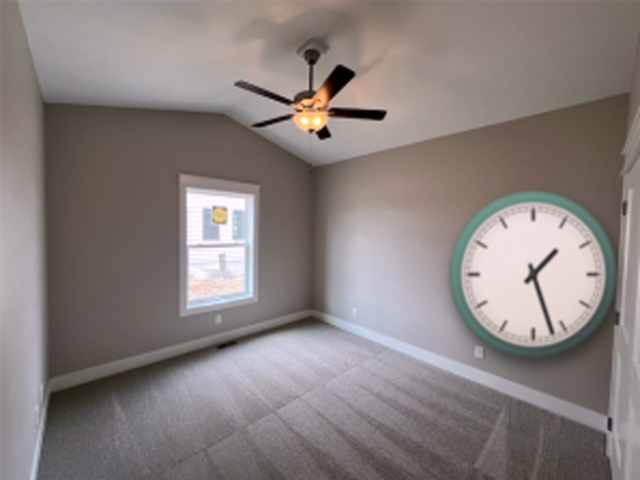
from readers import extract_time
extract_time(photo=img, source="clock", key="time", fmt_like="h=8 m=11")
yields h=1 m=27
